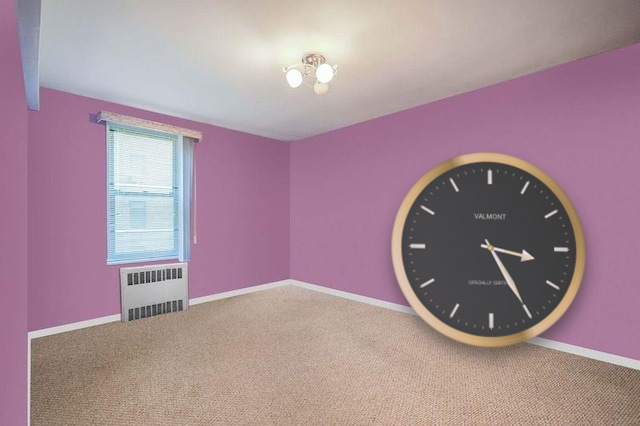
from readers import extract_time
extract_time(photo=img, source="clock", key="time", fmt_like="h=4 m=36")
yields h=3 m=25
